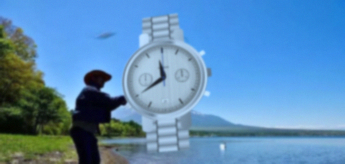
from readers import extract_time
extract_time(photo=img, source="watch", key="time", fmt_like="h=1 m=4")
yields h=11 m=40
